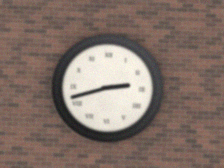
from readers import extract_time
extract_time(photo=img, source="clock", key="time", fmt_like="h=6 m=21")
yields h=2 m=42
